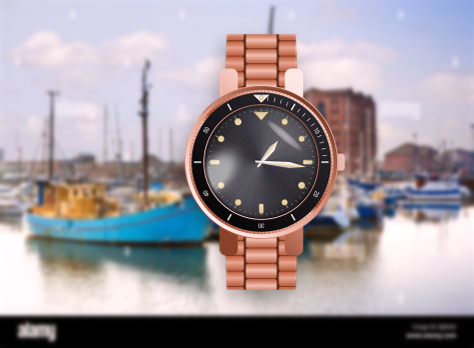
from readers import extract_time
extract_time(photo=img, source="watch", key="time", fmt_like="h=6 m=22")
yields h=1 m=16
